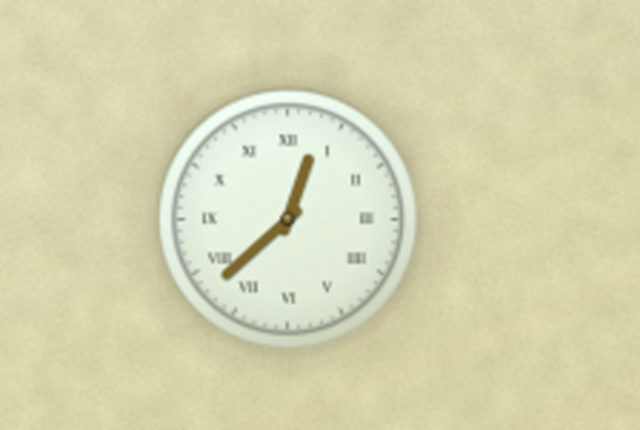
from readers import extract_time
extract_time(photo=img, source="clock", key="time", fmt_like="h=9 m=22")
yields h=12 m=38
